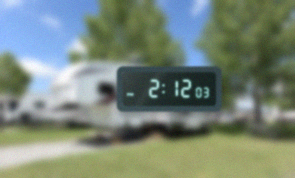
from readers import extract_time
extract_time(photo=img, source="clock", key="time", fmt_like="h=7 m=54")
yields h=2 m=12
